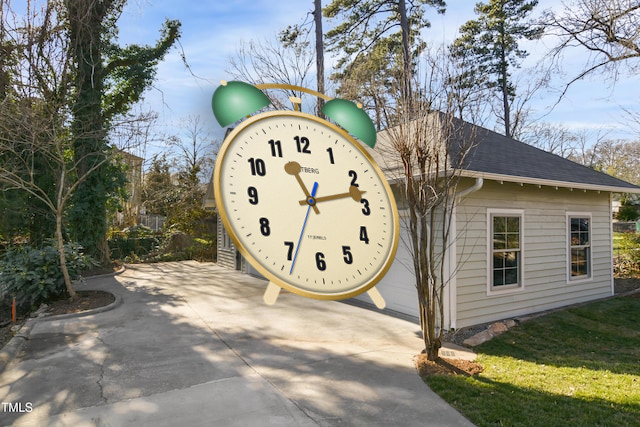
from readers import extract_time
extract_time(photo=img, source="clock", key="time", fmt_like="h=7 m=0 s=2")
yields h=11 m=12 s=34
